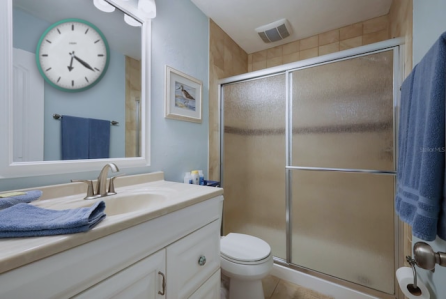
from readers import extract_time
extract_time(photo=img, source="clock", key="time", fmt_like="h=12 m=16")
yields h=6 m=21
